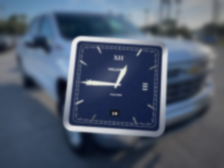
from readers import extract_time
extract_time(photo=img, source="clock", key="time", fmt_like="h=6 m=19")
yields h=12 m=45
